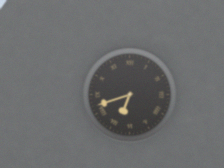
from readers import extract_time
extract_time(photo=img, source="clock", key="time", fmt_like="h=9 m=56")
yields h=6 m=42
